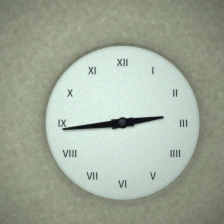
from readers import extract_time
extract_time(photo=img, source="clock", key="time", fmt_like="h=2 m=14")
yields h=2 m=44
